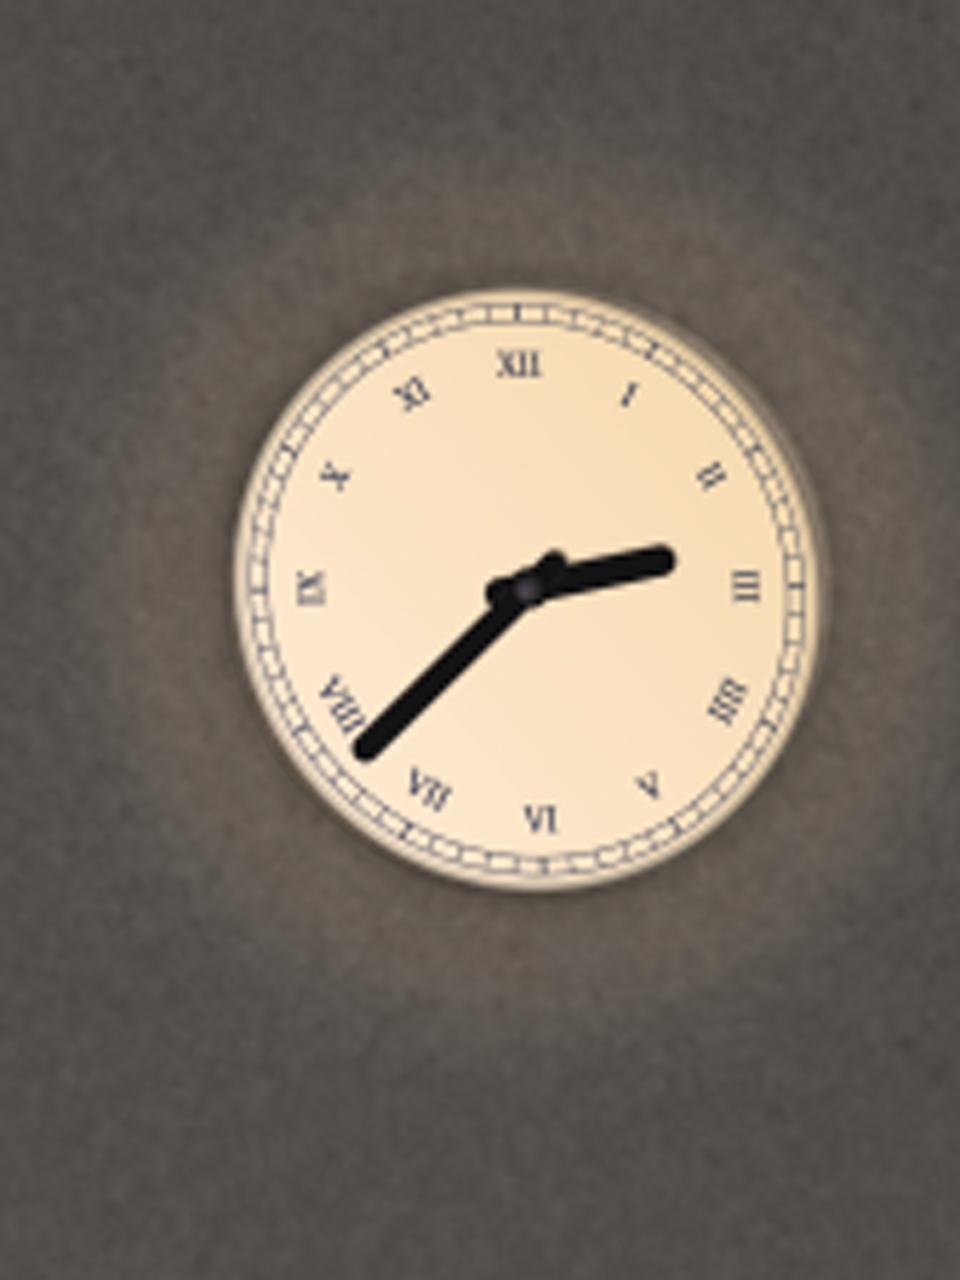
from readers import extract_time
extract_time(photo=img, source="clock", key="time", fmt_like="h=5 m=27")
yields h=2 m=38
